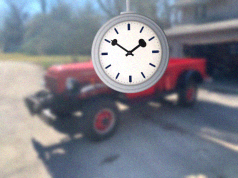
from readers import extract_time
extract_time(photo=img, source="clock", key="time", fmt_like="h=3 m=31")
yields h=1 m=51
